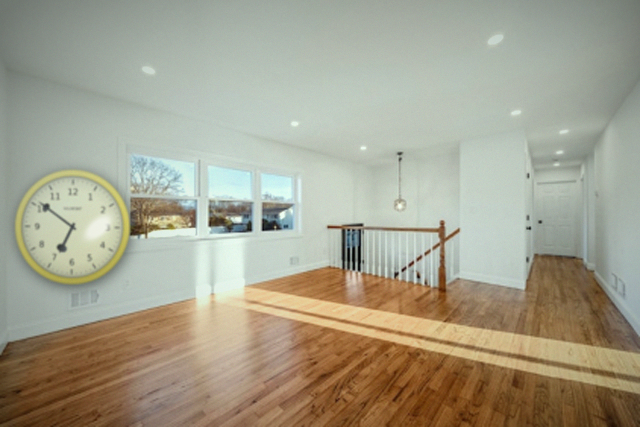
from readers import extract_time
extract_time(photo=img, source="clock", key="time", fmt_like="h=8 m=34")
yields h=6 m=51
